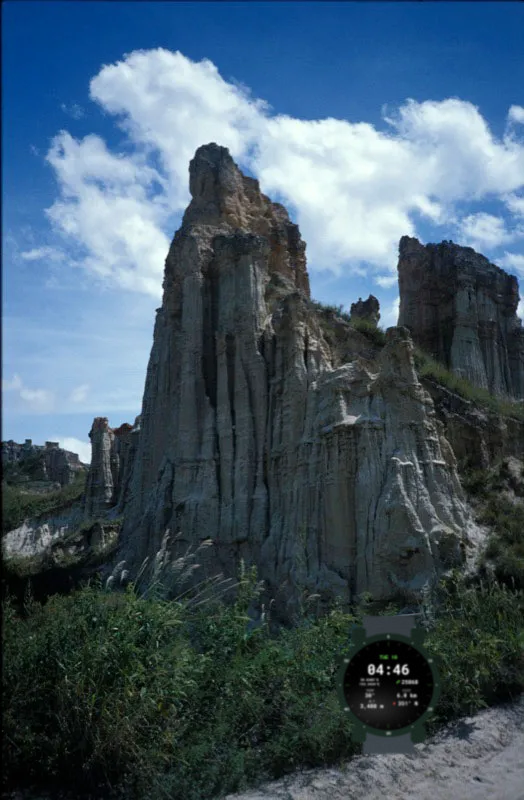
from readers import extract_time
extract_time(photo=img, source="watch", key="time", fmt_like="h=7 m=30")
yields h=4 m=46
